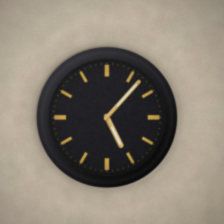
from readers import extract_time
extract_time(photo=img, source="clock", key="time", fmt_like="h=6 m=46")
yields h=5 m=7
